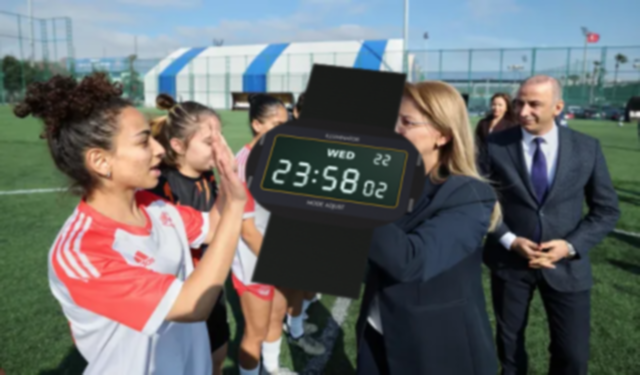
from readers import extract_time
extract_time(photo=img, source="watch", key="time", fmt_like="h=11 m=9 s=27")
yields h=23 m=58 s=2
